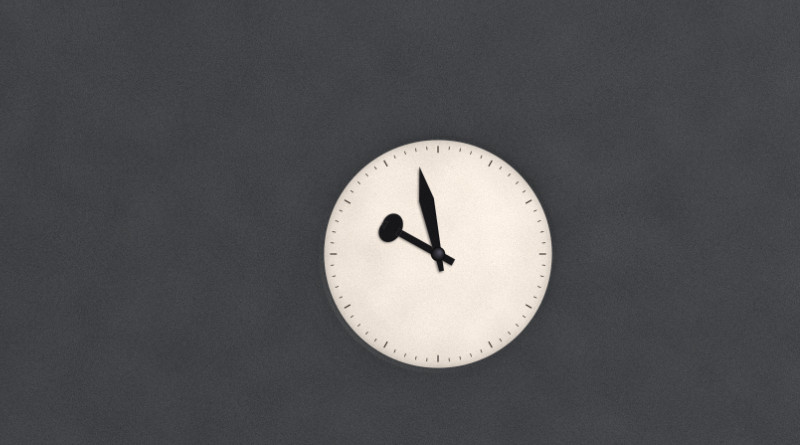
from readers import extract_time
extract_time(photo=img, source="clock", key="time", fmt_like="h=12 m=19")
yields h=9 m=58
